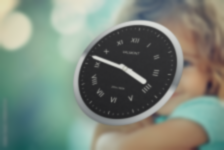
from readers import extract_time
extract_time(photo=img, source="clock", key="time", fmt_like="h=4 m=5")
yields h=3 m=47
